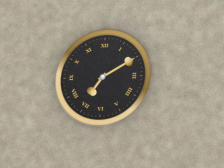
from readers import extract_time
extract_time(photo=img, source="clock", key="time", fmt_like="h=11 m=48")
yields h=7 m=10
